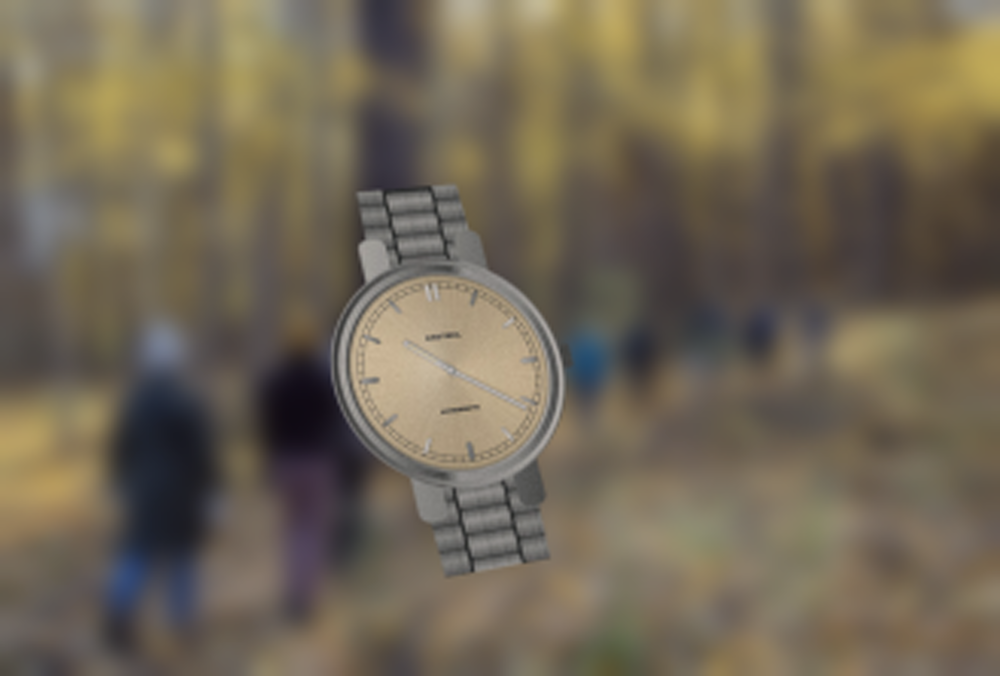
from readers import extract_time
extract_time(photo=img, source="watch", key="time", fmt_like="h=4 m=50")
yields h=10 m=21
